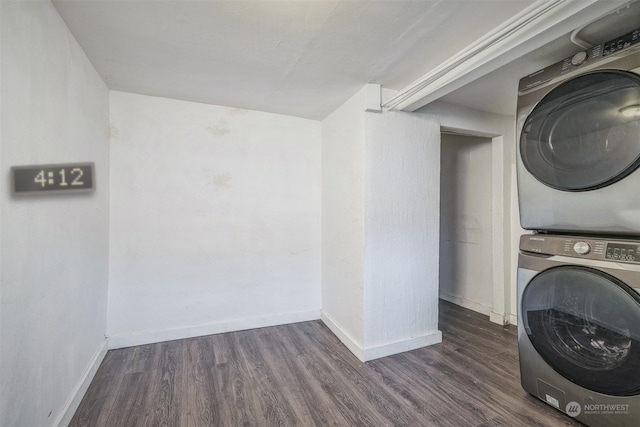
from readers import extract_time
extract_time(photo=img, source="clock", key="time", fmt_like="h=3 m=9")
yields h=4 m=12
